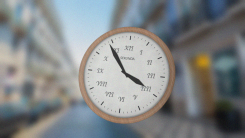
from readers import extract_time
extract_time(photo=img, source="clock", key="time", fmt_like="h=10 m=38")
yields h=3 m=54
